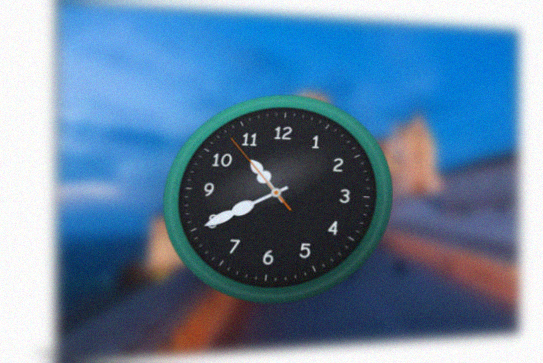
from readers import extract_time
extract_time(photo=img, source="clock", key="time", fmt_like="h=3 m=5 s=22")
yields h=10 m=39 s=53
